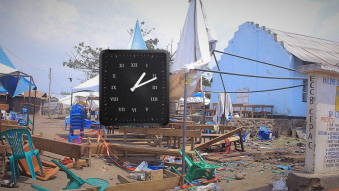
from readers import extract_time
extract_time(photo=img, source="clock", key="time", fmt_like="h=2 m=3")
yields h=1 m=11
